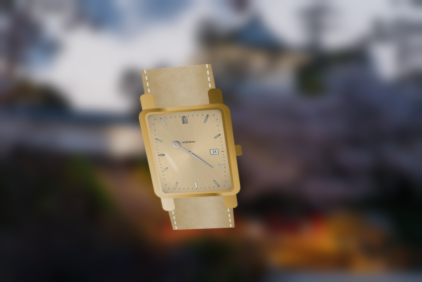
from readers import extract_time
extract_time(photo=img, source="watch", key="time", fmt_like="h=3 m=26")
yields h=10 m=22
